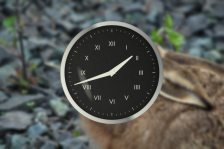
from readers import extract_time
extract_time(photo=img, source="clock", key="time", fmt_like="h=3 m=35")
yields h=1 m=42
